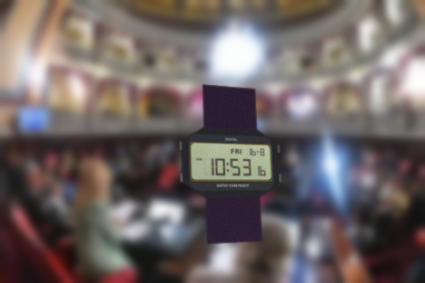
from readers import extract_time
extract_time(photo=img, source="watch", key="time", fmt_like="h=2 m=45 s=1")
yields h=10 m=53 s=16
